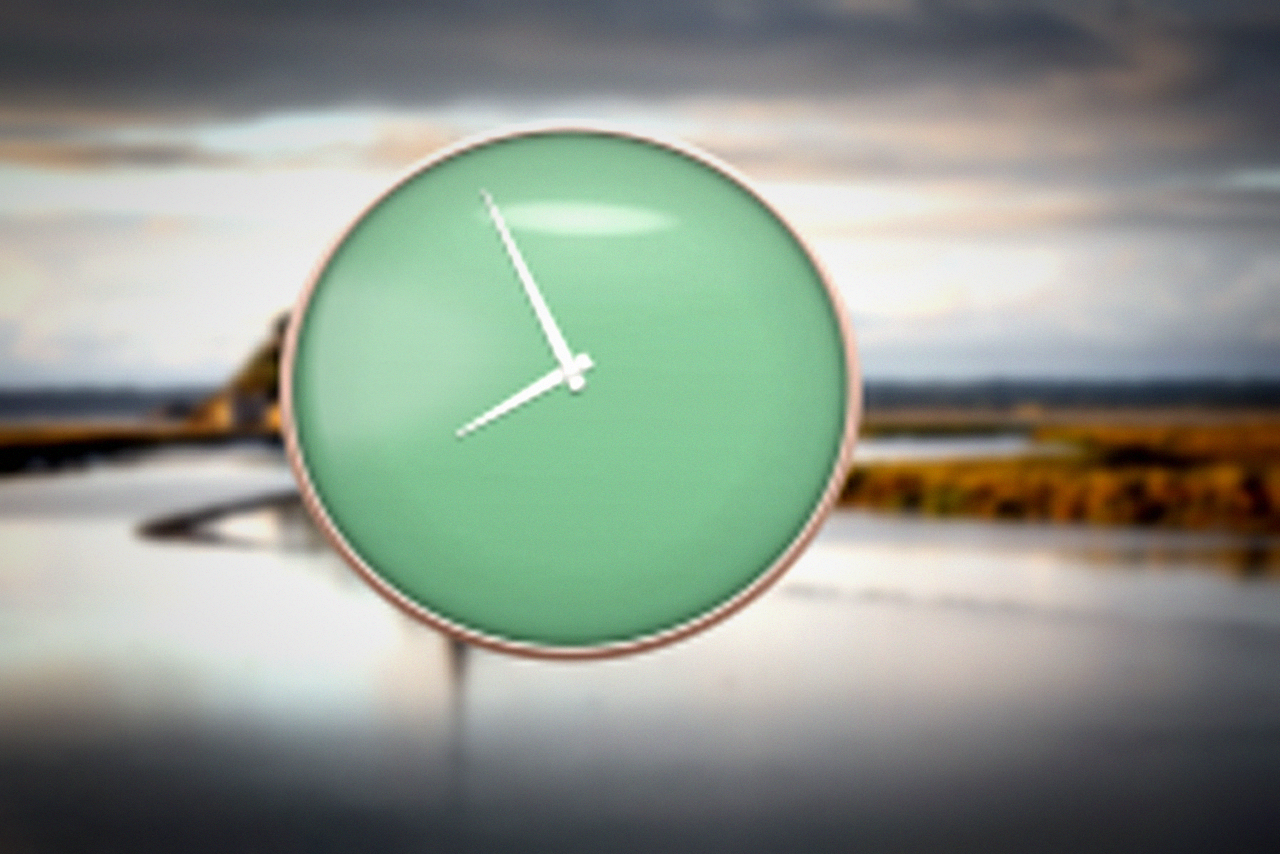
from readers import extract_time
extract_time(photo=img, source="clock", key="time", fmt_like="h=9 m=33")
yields h=7 m=56
